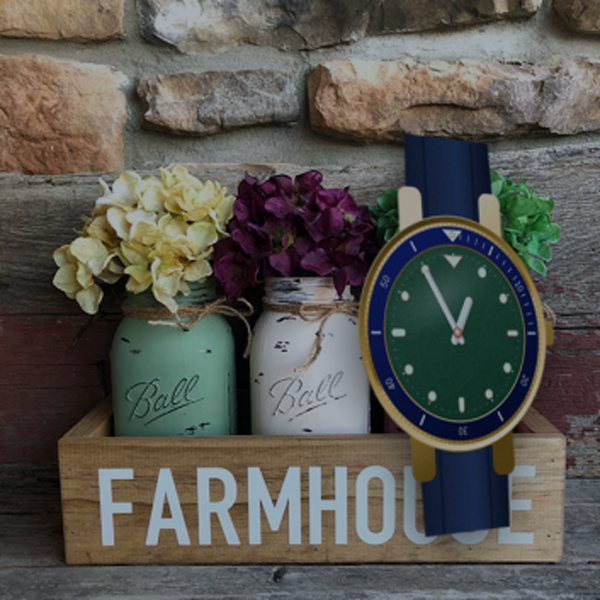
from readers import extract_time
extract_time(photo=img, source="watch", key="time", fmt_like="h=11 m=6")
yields h=12 m=55
